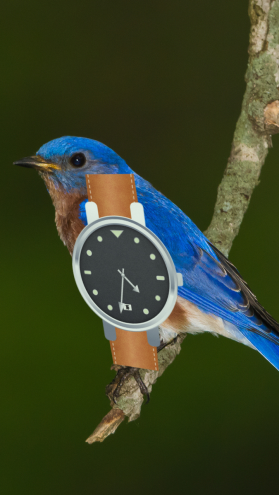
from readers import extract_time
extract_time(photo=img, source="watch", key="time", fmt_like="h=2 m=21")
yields h=4 m=32
